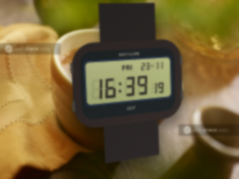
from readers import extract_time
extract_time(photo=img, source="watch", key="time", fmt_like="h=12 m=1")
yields h=16 m=39
